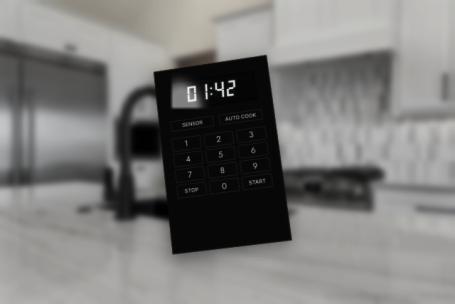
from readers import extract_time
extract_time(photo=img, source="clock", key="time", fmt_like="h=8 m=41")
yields h=1 m=42
